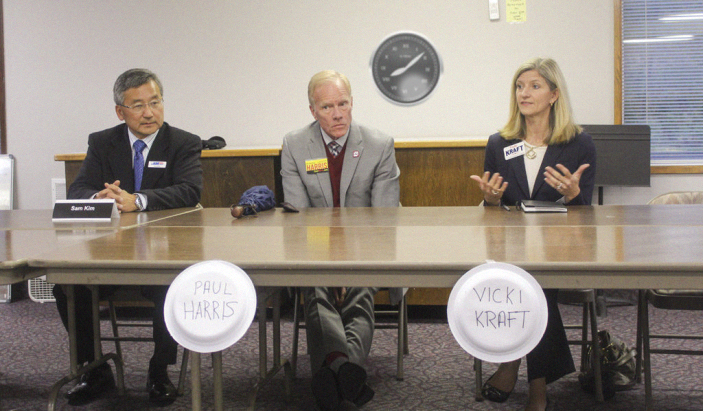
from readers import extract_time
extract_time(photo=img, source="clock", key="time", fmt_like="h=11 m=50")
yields h=8 m=8
